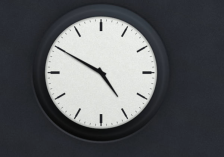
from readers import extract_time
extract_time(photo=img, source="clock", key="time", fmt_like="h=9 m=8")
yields h=4 m=50
